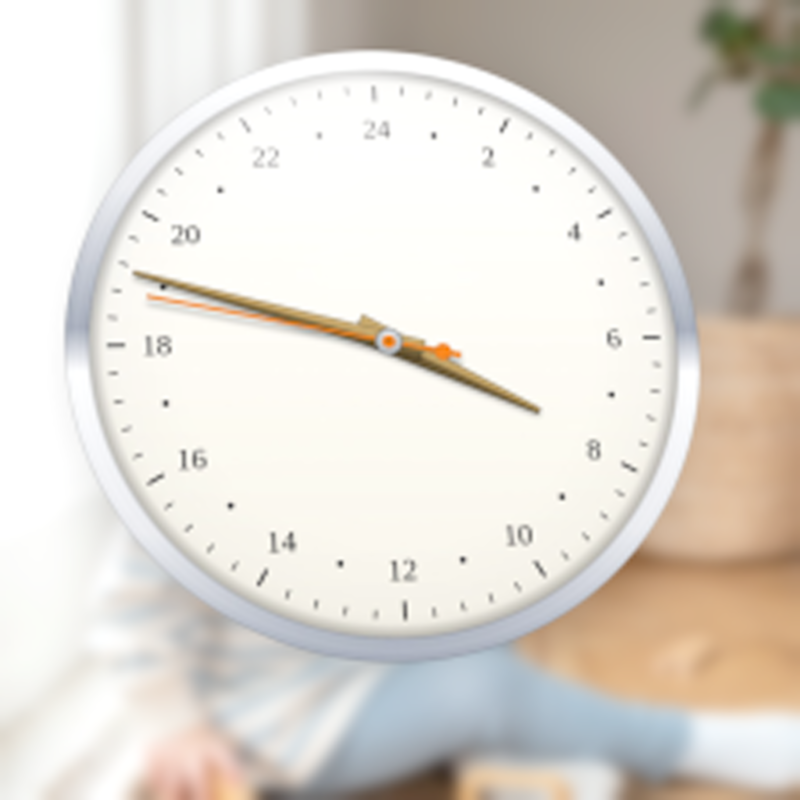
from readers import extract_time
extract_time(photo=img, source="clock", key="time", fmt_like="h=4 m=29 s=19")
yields h=7 m=47 s=47
